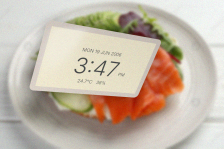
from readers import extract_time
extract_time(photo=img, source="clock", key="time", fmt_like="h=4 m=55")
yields h=3 m=47
